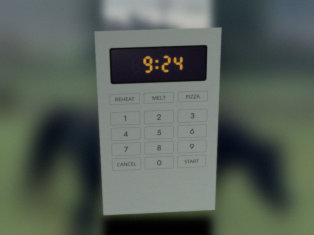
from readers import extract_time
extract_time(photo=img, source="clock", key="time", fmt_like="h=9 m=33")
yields h=9 m=24
